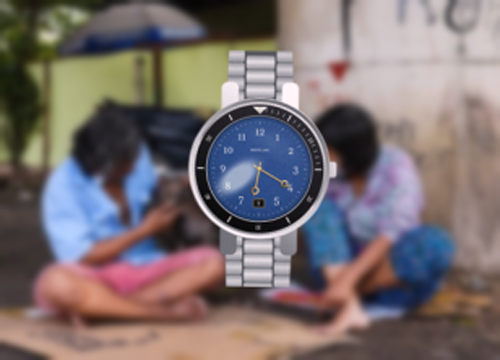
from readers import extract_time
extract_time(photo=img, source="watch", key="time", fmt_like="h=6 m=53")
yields h=6 m=20
